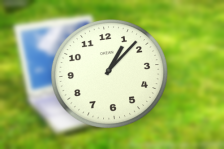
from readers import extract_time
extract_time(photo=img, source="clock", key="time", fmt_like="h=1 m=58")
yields h=1 m=8
